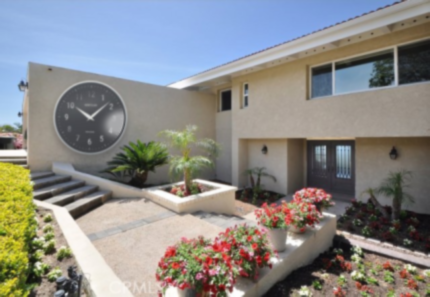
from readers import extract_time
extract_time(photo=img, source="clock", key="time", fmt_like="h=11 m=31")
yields h=10 m=8
